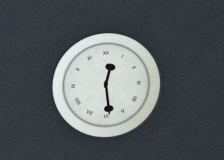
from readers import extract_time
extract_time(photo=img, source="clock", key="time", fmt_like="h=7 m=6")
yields h=12 m=29
